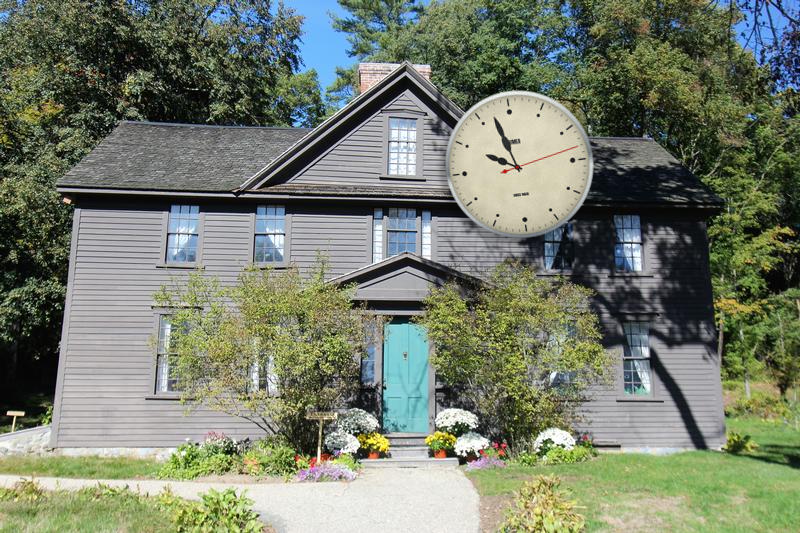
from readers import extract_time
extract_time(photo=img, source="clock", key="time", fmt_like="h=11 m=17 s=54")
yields h=9 m=57 s=13
